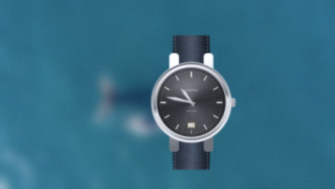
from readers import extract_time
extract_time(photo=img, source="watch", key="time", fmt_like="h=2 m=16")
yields h=10 m=47
